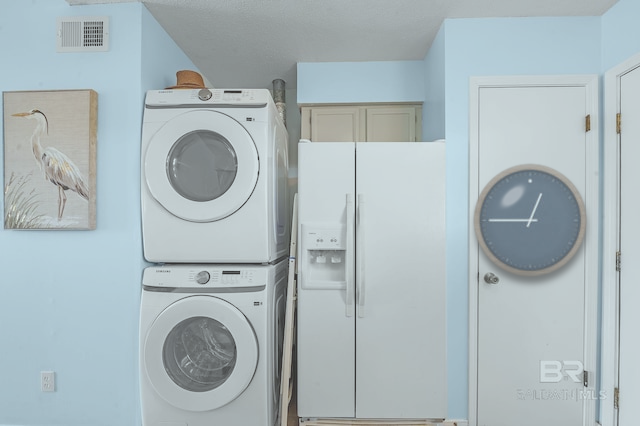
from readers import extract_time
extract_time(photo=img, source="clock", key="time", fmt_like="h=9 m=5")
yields h=12 m=45
